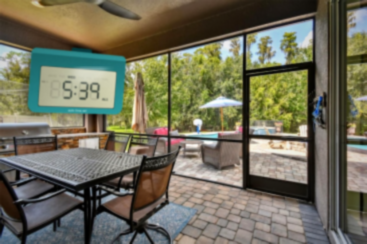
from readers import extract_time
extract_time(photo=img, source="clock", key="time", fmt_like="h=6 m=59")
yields h=5 m=39
